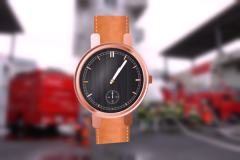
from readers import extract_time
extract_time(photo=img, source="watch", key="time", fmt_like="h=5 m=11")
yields h=1 m=6
